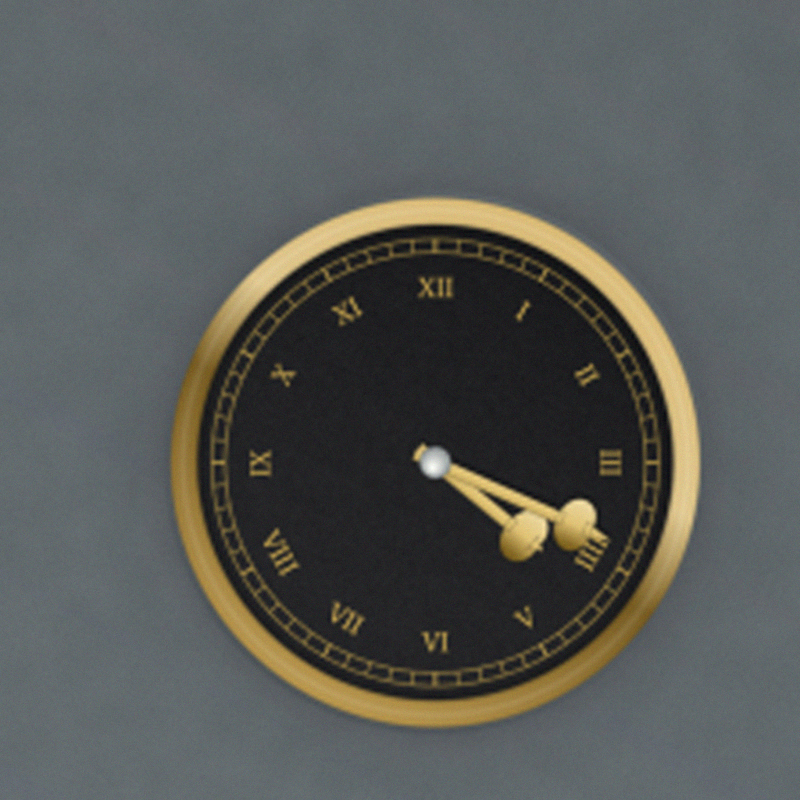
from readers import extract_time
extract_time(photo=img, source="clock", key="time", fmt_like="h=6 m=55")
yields h=4 m=19
